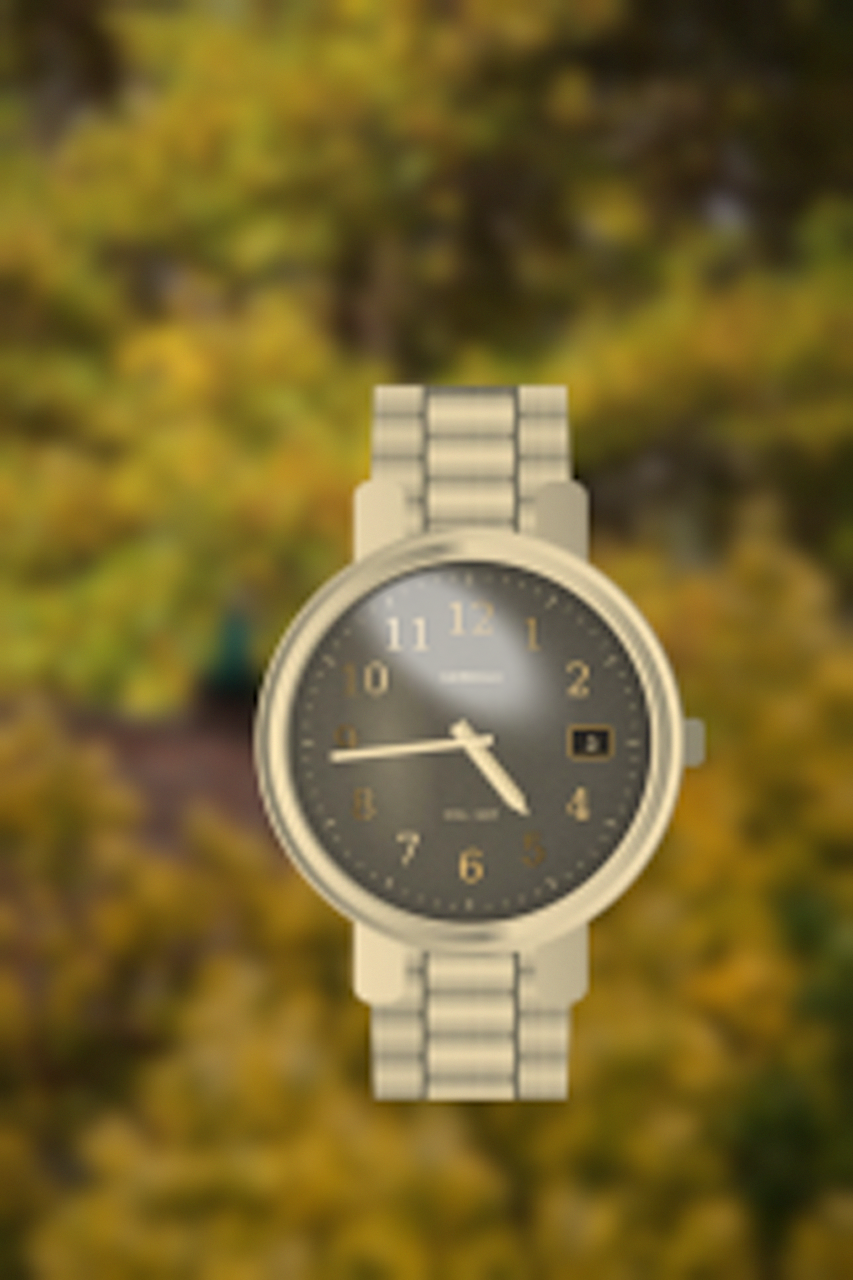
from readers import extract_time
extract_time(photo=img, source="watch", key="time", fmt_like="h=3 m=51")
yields h=4 m=44
